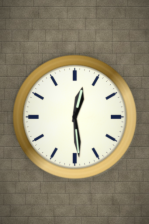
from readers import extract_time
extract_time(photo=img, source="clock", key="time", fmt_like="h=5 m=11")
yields h=12 m=29
